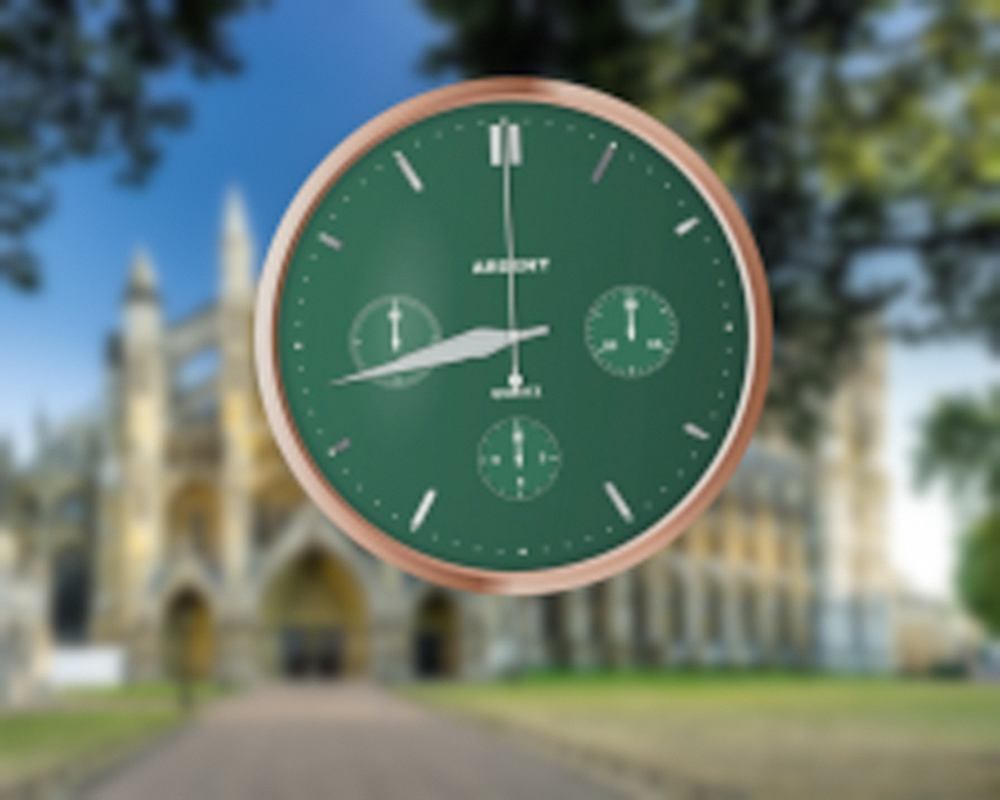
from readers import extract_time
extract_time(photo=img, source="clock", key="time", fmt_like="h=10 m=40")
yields h=8 m=43
